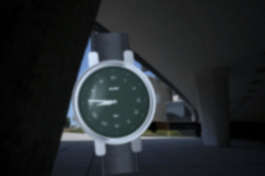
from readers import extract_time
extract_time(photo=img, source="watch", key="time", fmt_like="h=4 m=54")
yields h=8 m=46
